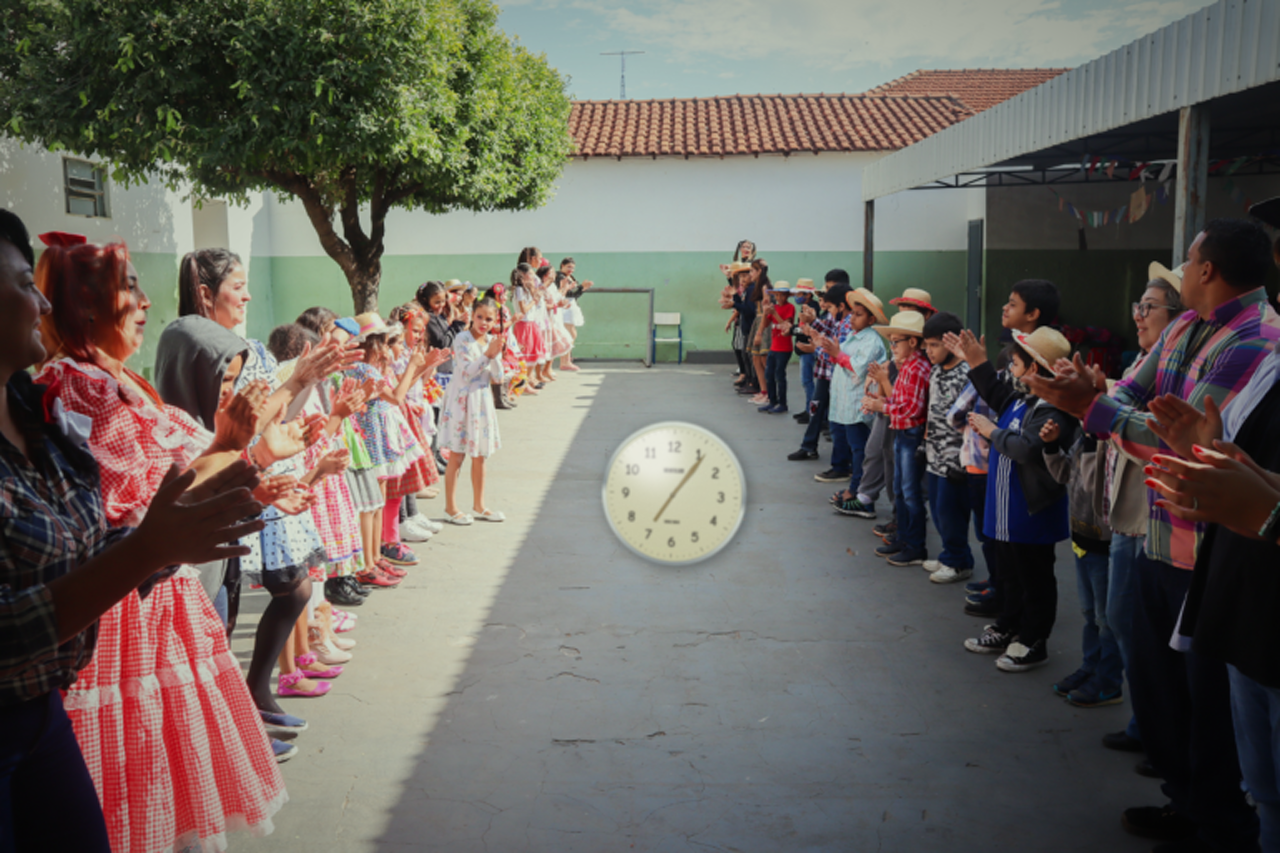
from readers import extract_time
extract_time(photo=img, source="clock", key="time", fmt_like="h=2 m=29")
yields h=7 m=6
